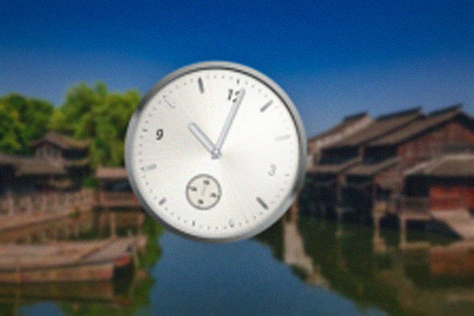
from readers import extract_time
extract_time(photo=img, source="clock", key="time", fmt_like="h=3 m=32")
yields h=10 m=1
